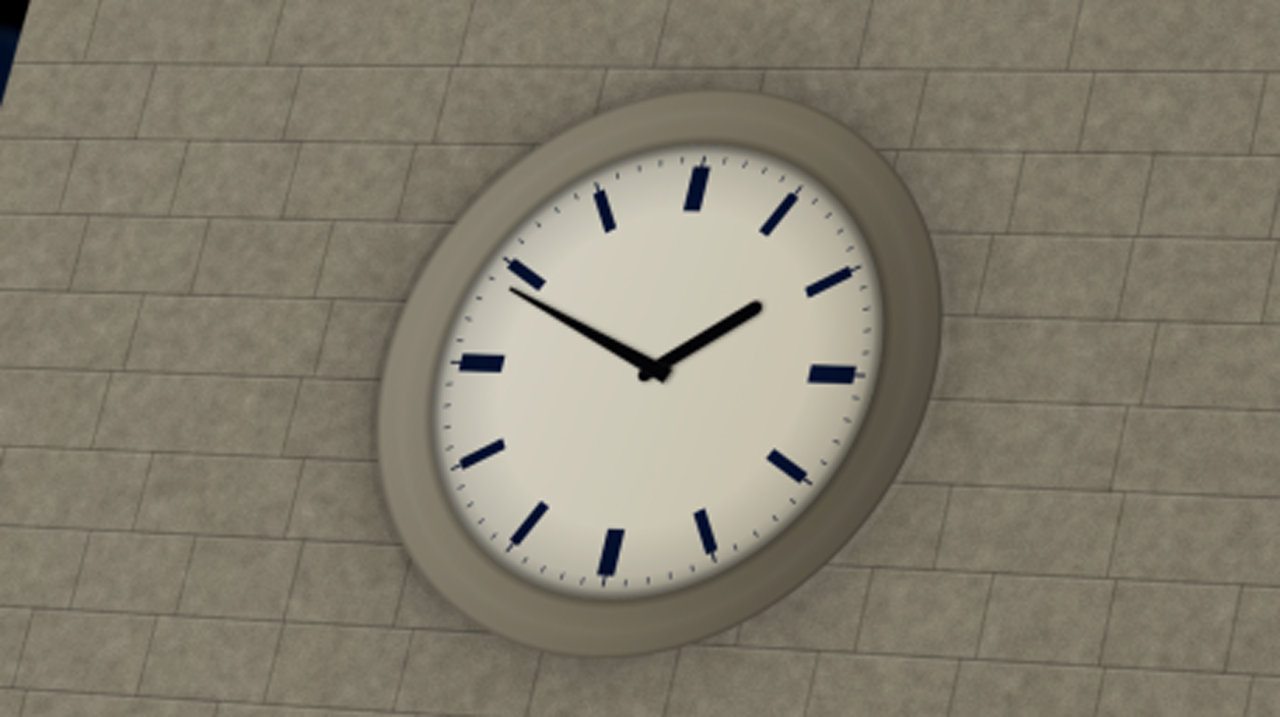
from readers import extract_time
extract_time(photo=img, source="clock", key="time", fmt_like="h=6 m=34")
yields h=1 m=49
